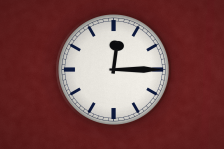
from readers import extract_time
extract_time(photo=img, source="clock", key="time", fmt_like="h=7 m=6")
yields h=12 m=15
